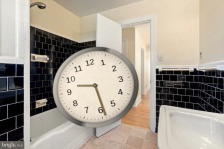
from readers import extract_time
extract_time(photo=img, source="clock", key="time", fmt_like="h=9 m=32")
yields h=9 m=29
